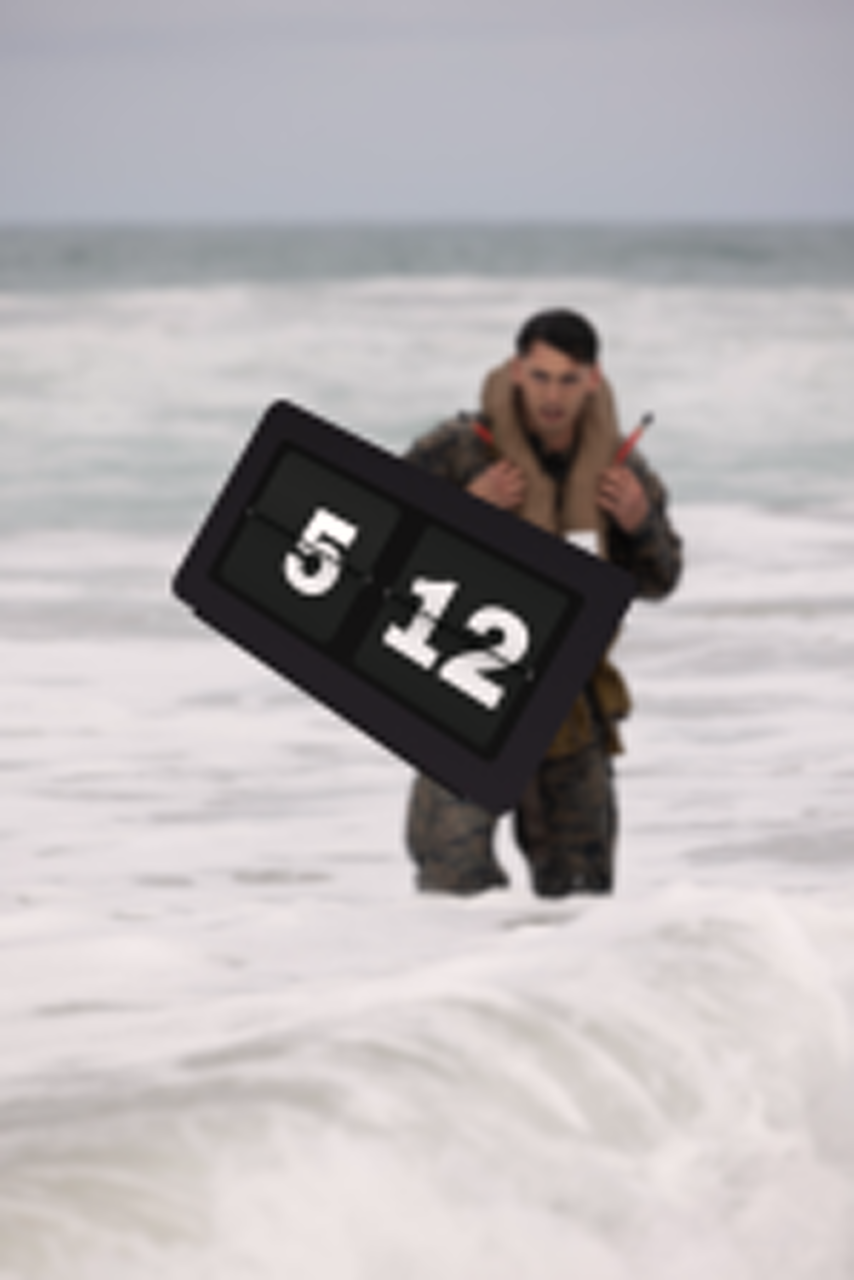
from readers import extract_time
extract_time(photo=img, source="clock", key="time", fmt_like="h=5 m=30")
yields h=5 m=12
